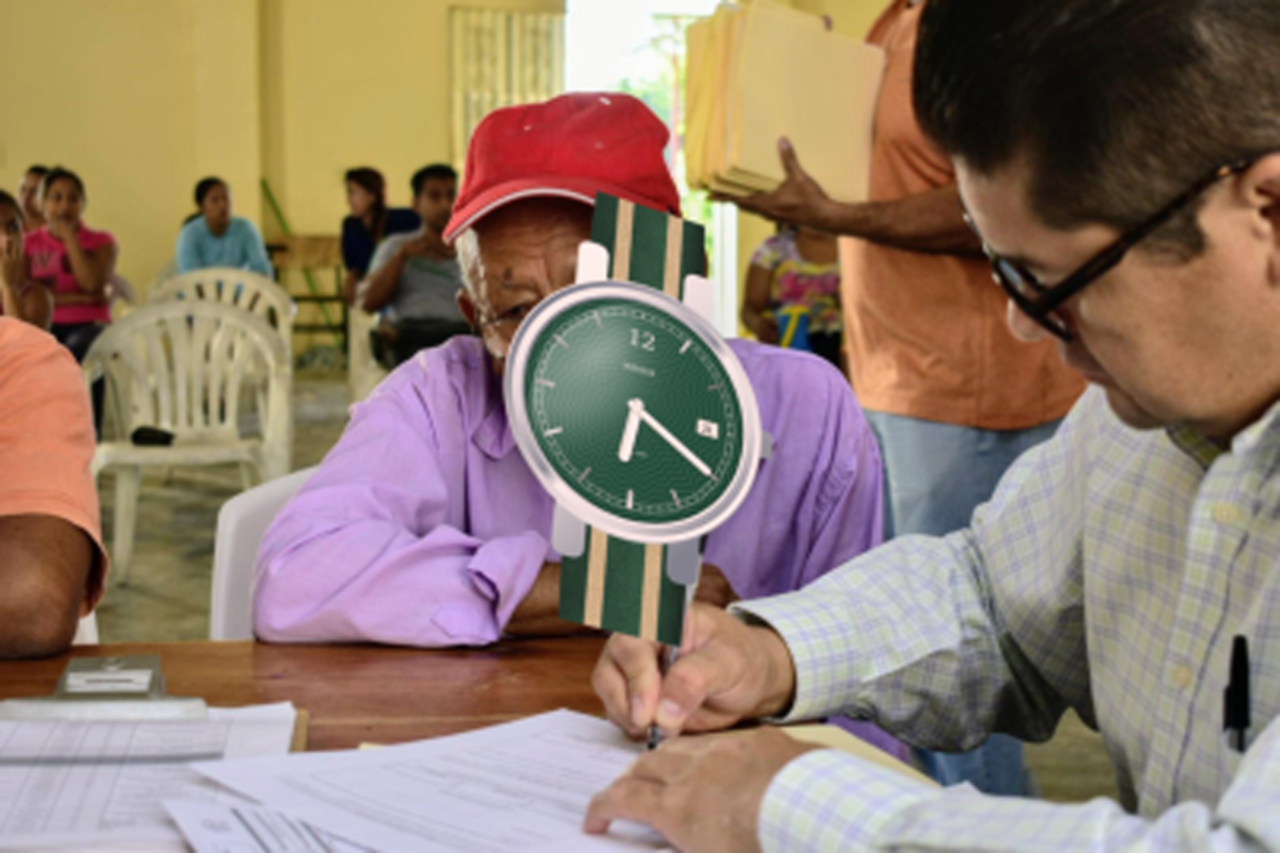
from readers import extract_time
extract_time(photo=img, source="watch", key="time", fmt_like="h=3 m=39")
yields h=6 m=20
